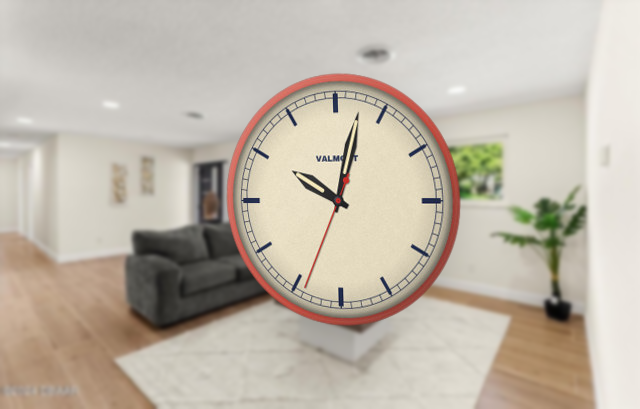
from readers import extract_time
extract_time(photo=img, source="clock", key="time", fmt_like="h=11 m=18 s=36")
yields h=10 m=2 s=34
